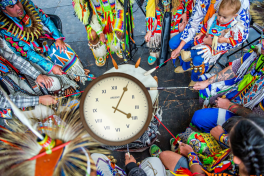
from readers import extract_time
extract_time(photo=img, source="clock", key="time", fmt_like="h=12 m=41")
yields h=4 m=5
